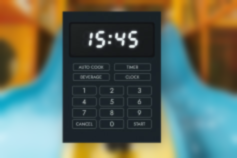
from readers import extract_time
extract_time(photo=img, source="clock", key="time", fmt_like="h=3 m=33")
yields h=15 m=45
